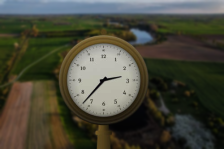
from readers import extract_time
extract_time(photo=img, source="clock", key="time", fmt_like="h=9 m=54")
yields h=2 m=37
